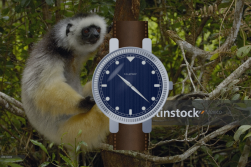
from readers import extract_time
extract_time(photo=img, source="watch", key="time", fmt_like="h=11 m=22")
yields h=10 m=22
